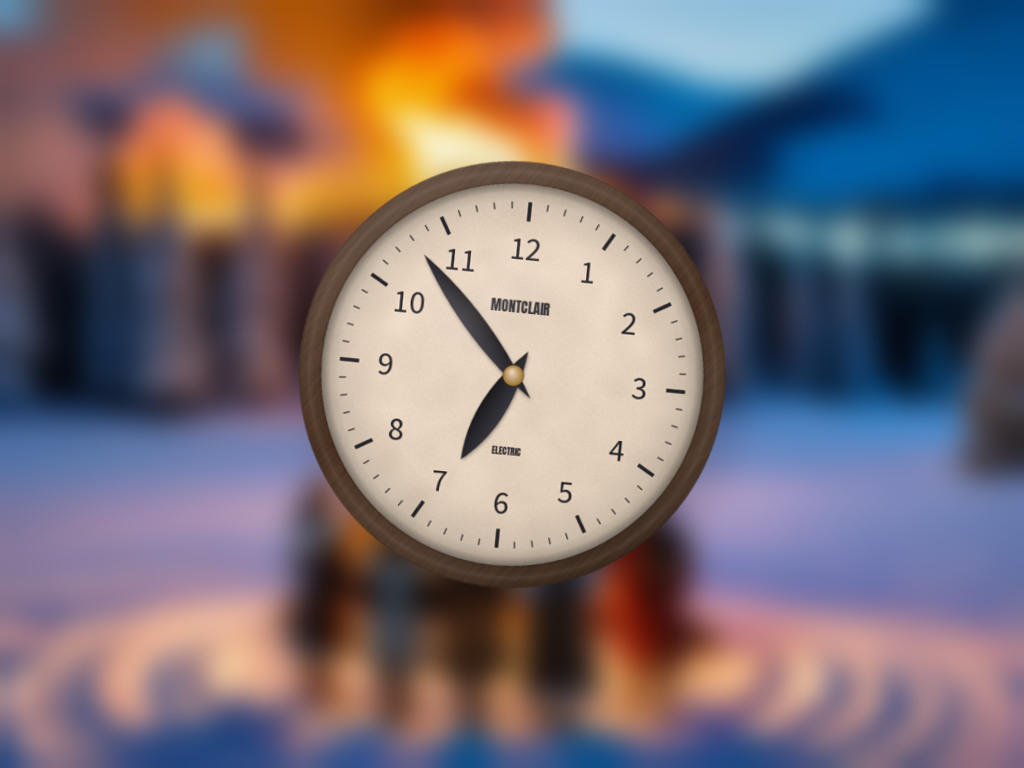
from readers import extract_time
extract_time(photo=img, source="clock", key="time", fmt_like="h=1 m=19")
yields h=6 m=53
